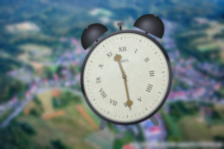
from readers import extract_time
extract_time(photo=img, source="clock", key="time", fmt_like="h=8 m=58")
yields h=11 m=29
